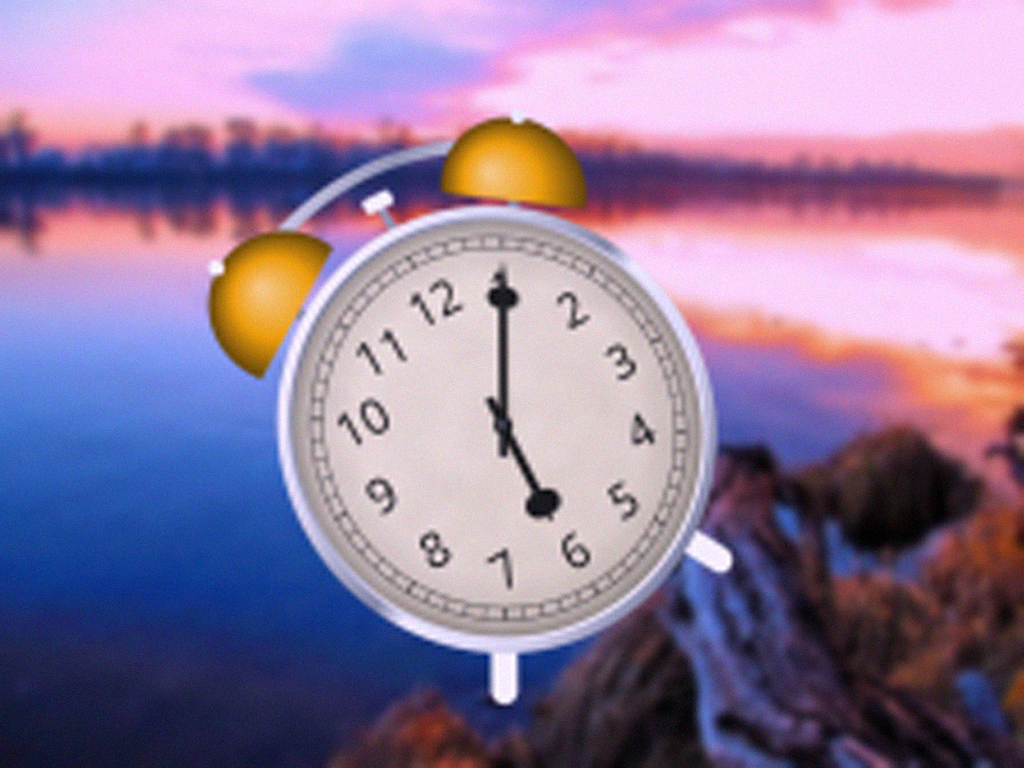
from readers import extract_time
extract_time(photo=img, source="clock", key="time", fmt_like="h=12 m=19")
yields h=6 m=5
